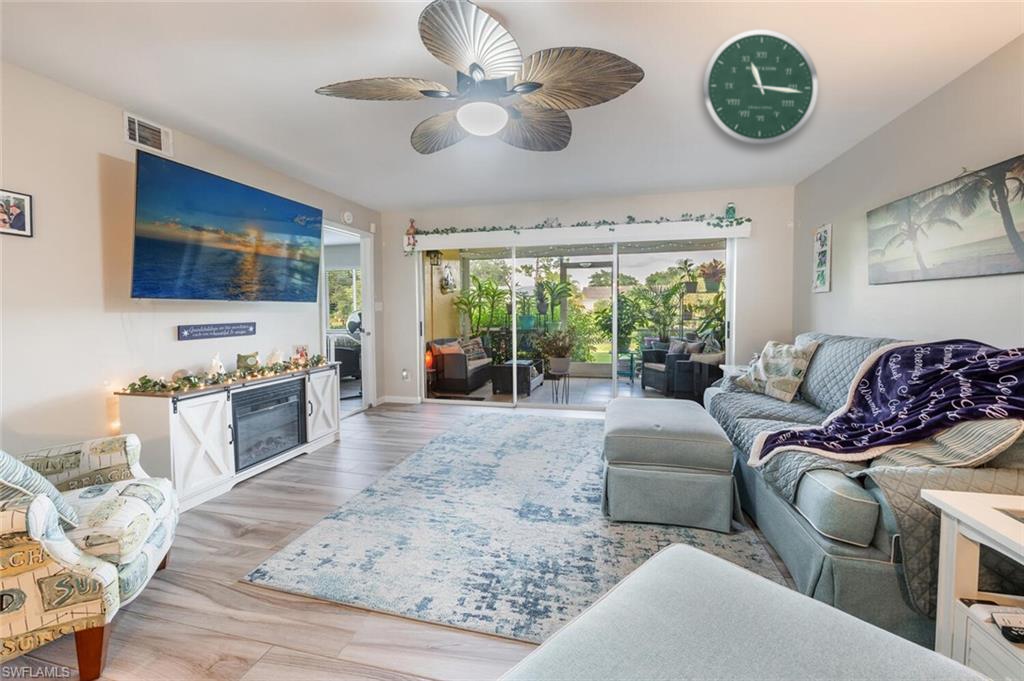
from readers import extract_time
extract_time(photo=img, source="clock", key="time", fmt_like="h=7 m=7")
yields h=11 m=16
